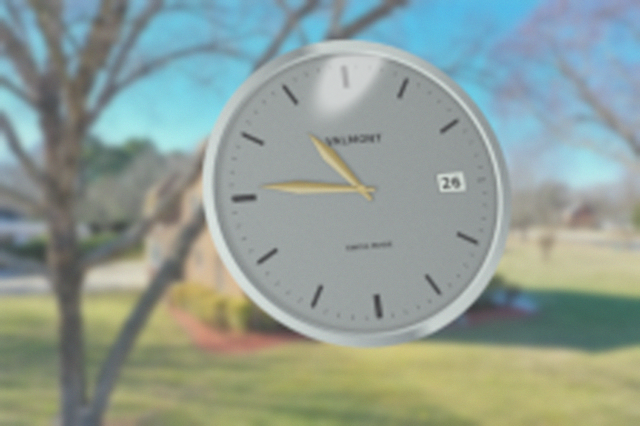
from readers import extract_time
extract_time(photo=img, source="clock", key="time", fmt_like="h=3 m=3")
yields h=10 m=46
